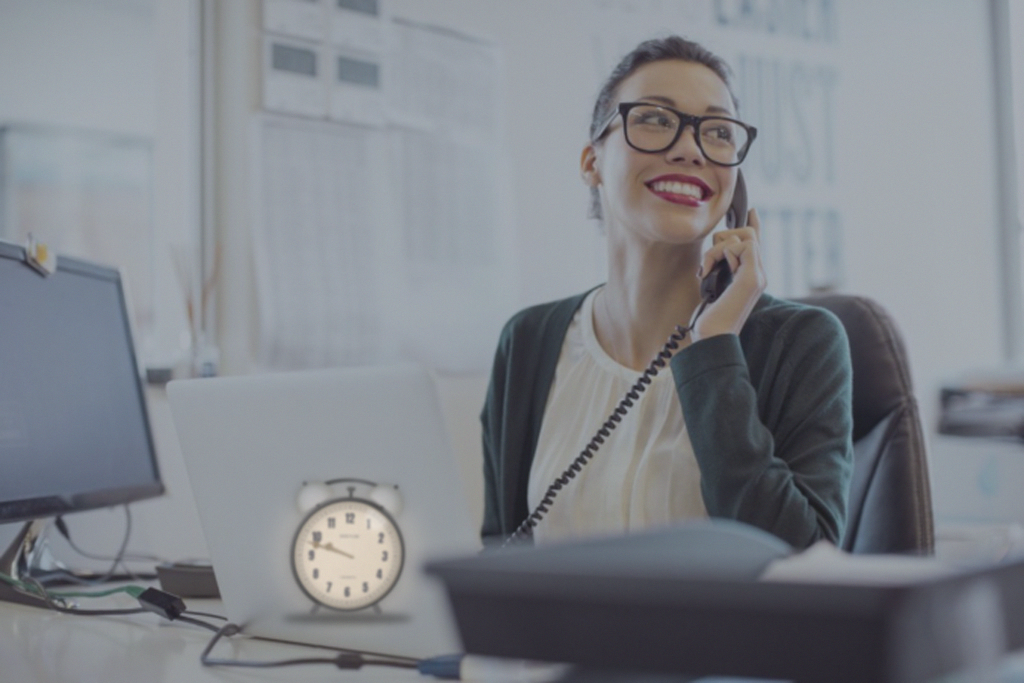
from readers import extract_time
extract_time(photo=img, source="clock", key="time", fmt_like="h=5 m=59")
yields h=9 m=48
